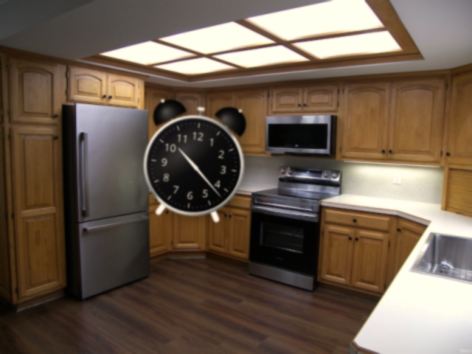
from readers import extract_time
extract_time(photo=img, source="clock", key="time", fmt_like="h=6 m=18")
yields h=10 m=22
